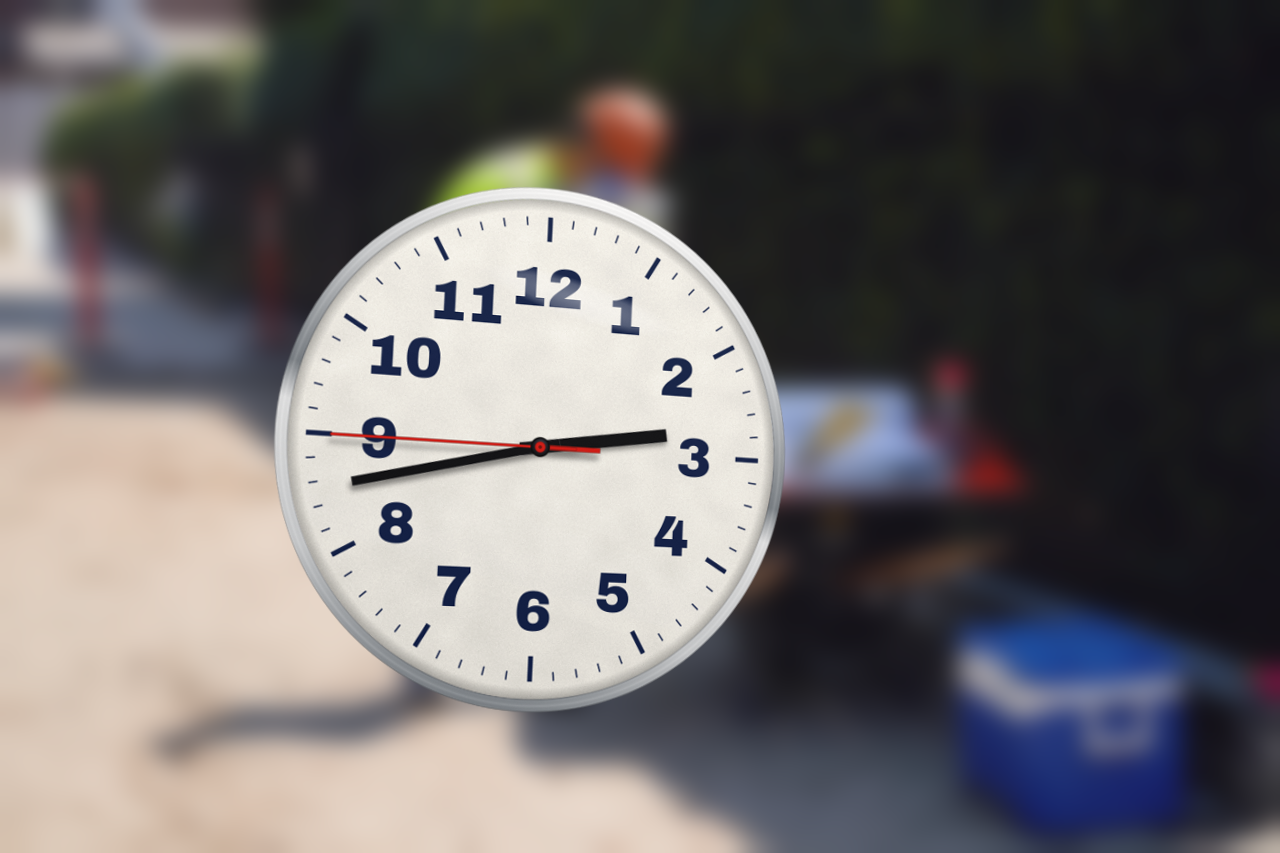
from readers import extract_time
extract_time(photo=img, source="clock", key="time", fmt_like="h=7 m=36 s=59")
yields h=2 m=42 s=45
